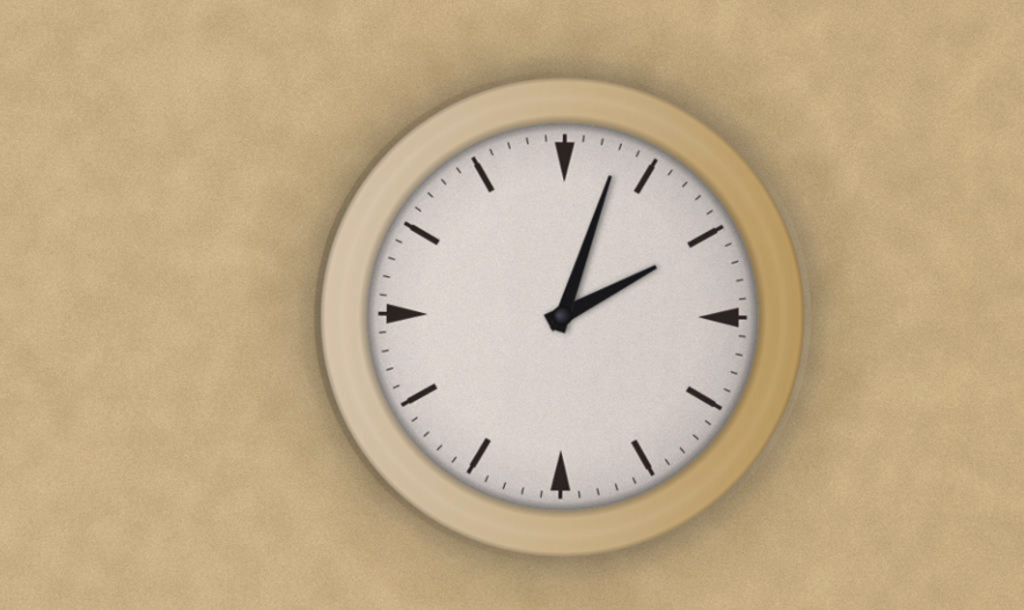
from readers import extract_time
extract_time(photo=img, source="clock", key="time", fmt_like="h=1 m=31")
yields h=2 m=3
